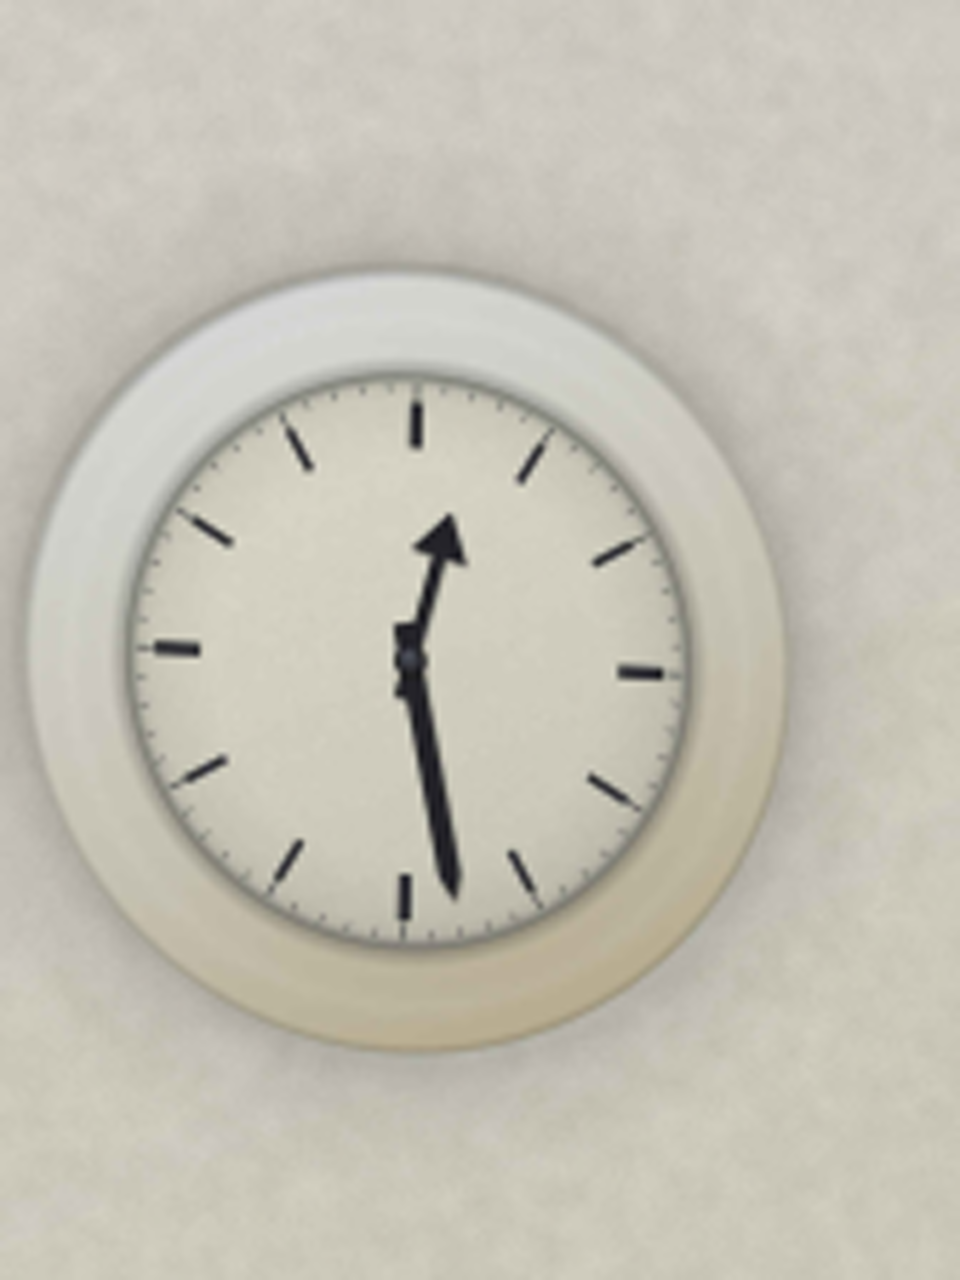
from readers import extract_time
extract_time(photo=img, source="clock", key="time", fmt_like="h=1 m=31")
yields h=12 m=28
